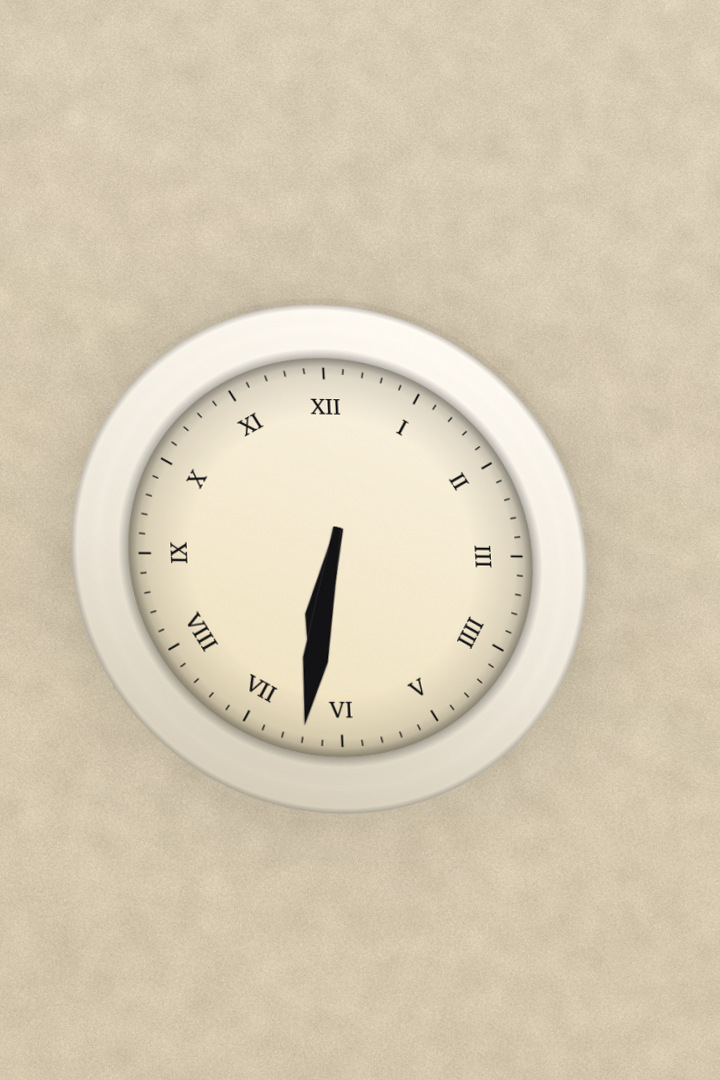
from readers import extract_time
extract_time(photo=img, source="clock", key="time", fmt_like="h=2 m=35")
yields h=6 m=32
